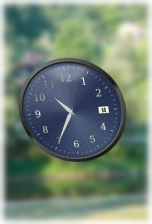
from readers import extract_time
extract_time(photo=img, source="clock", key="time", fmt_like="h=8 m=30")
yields h=10 m=35
